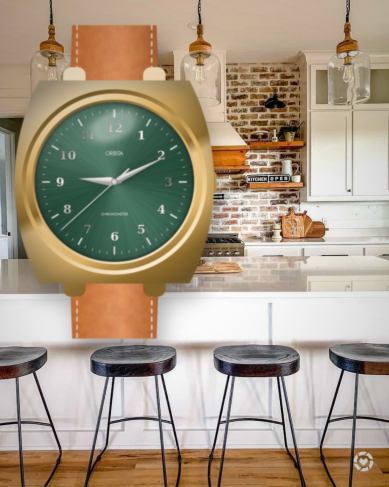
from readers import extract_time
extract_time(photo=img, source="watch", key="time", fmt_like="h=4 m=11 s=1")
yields h=9 m=10 s=38
